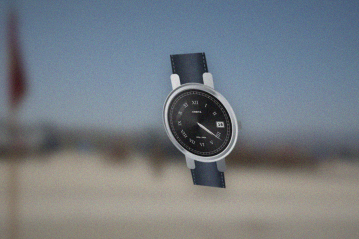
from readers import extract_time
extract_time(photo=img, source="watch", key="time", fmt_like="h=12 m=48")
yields h=4 m=21
